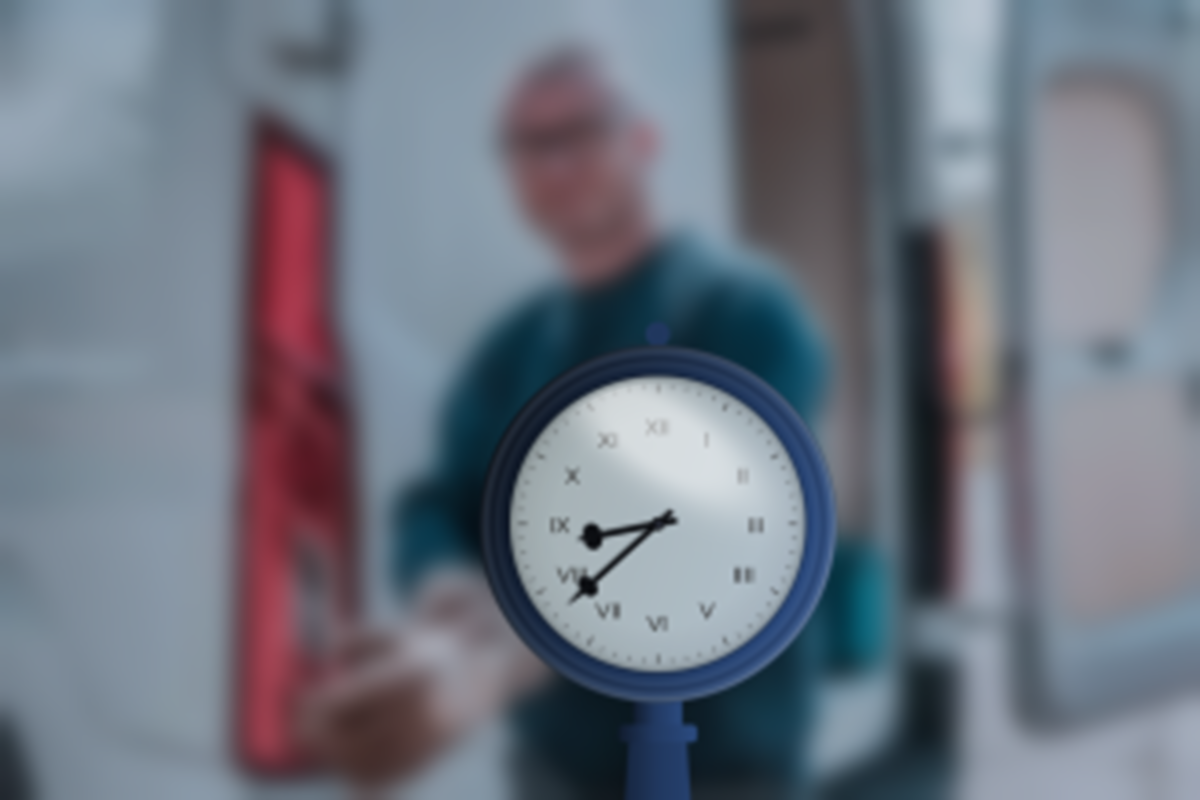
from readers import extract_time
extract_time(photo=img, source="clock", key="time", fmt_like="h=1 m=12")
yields h=8 m=38
